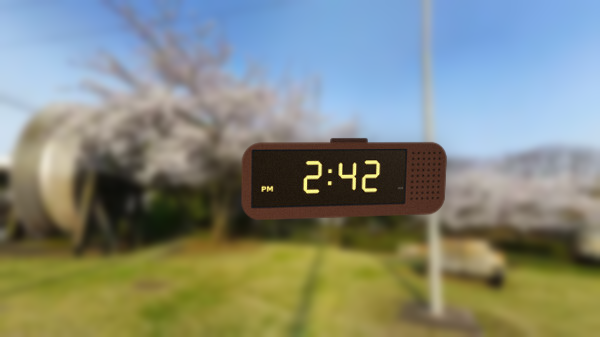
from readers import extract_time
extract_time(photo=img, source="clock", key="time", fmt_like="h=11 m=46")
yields h=2 m=42
